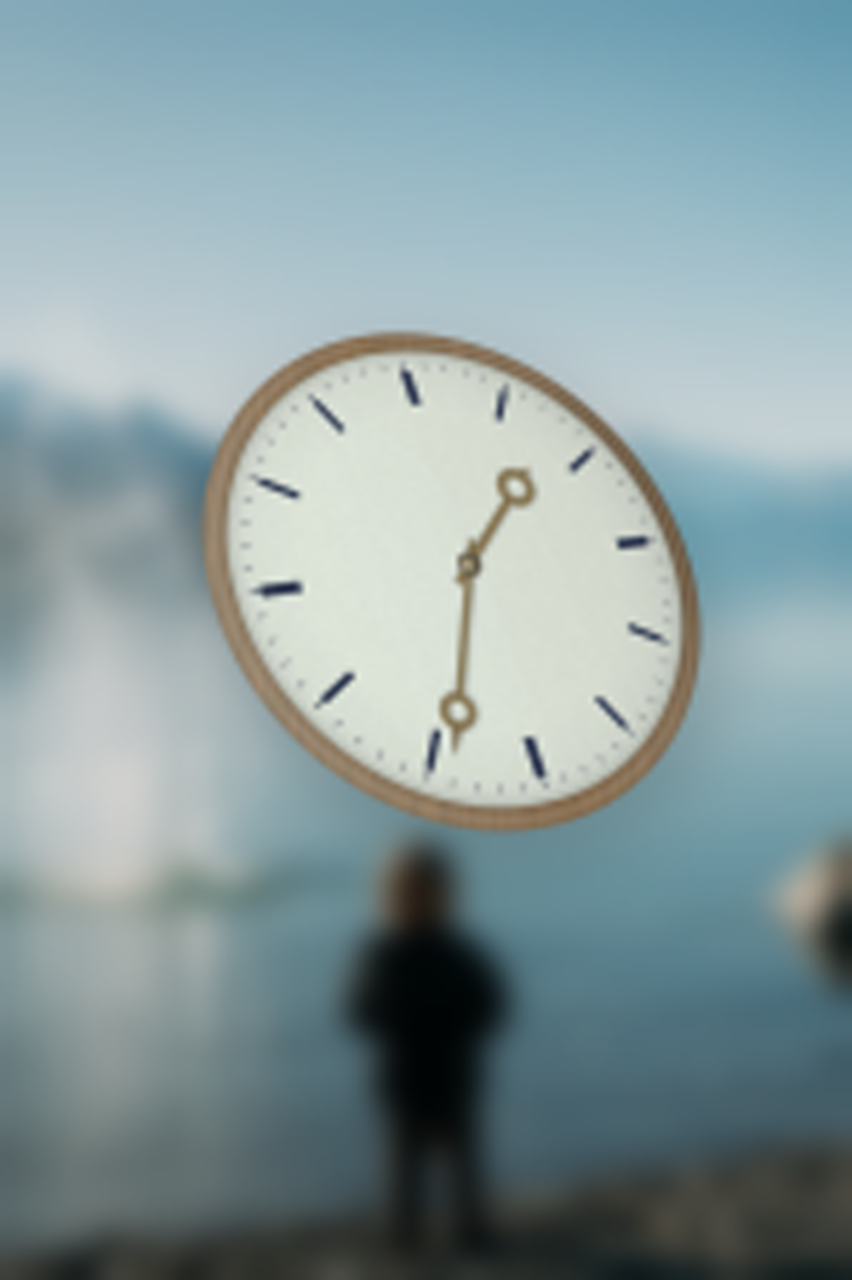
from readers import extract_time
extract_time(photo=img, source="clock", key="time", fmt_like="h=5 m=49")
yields h=1 m=34
